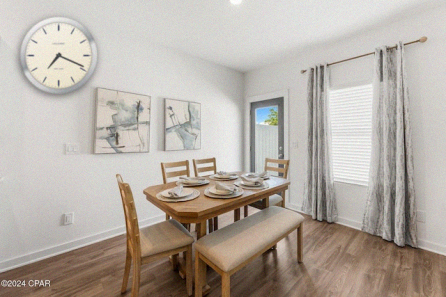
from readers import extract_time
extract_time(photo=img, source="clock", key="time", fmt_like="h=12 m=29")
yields h=7 m=19
